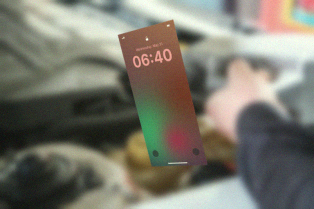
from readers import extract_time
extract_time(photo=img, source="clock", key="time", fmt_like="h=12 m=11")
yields h=6 m=40
